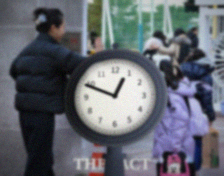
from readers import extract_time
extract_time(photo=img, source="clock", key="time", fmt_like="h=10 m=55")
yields h=12 m=49
